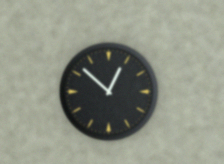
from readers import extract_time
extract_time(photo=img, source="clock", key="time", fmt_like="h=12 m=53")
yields h=12 m=52
